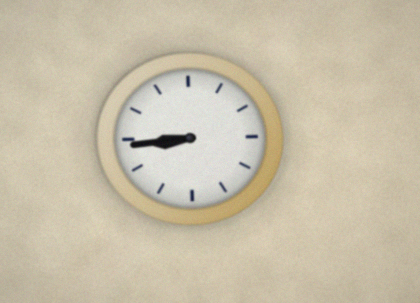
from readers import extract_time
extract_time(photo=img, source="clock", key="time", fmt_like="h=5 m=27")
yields h=8 m=44
